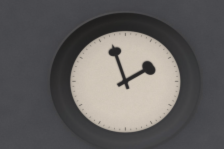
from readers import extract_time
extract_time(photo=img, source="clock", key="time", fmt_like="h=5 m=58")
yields h=1 m=57
